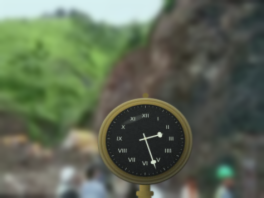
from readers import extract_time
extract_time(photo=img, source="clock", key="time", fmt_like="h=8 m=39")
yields h=2 m=27
